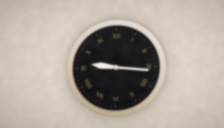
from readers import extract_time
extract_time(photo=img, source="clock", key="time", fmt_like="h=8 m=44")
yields h=9 m=16
